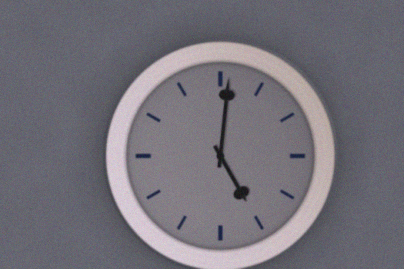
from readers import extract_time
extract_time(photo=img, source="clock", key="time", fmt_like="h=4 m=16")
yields h=5 m=1
